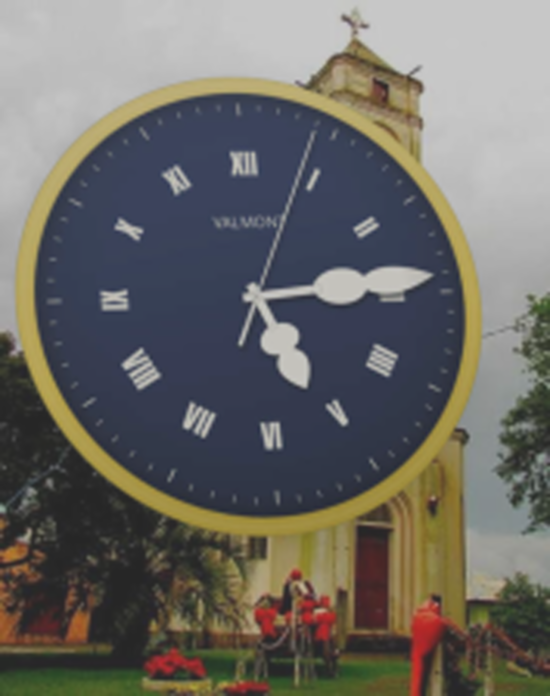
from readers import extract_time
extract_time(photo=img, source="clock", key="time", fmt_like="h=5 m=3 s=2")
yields h=5 m=14 s=4
